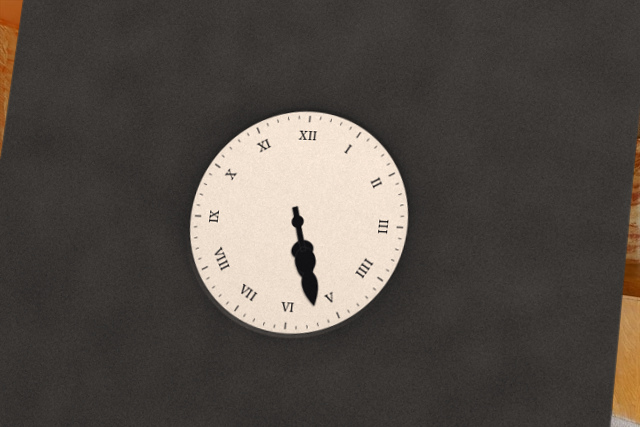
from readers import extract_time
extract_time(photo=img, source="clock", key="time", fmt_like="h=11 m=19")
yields h=5 m=27
